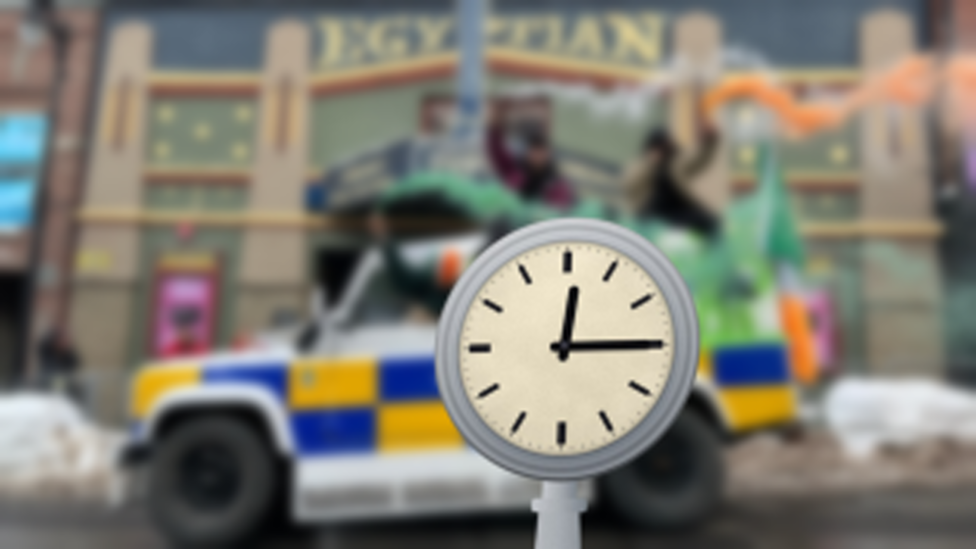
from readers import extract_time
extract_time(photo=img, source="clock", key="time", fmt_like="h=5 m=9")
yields h=12 m=15
